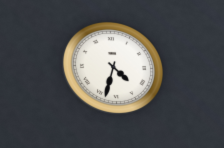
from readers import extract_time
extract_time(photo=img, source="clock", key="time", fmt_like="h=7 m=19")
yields h=4 m=33
